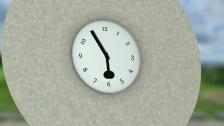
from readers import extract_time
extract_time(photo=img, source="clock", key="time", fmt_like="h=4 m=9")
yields h=5 m=55
